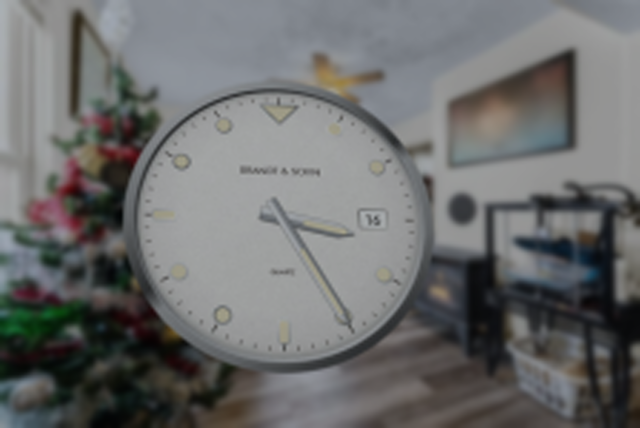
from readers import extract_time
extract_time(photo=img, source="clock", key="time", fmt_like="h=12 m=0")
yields h=3 m=25
